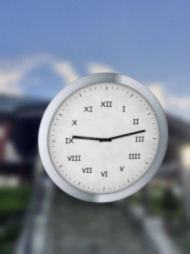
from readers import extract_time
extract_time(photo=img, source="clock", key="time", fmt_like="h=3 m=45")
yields h=9 m=13
